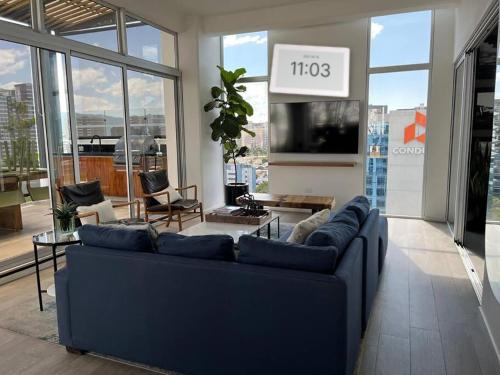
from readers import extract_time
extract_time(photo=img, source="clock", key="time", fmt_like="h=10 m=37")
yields h=11 m=3
